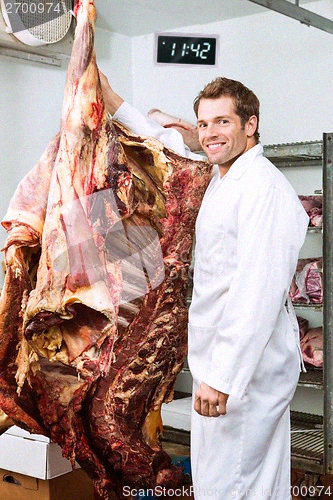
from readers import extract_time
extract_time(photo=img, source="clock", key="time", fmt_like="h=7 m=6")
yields h=11 m=42
